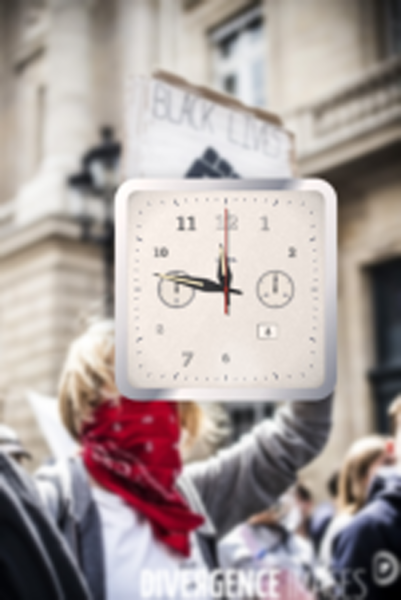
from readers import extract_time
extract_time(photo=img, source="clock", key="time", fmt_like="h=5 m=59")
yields h=11 m=47
